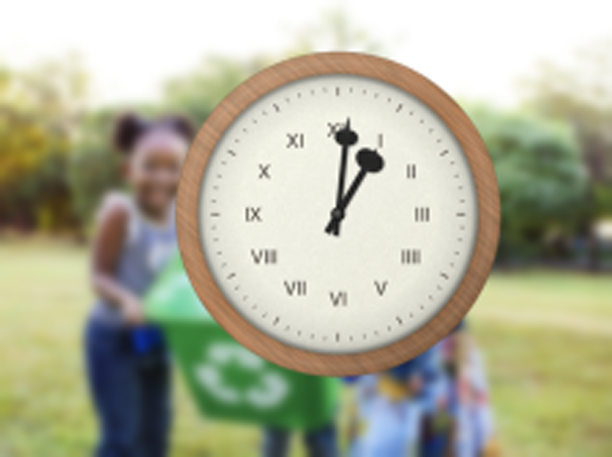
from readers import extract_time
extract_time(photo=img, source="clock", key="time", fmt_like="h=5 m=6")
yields h=1 m=1
